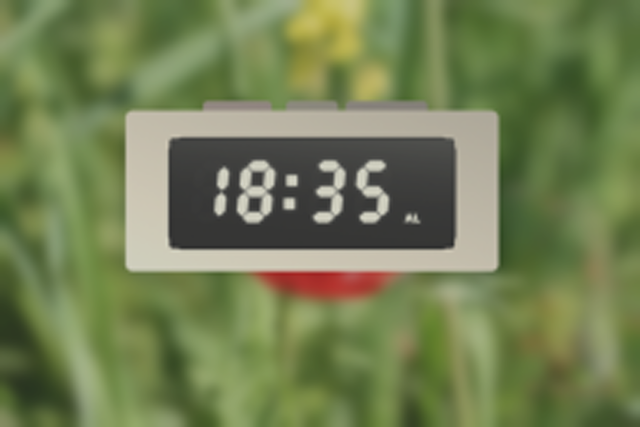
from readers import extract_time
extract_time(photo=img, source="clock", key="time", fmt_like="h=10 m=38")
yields h=18 m=35
